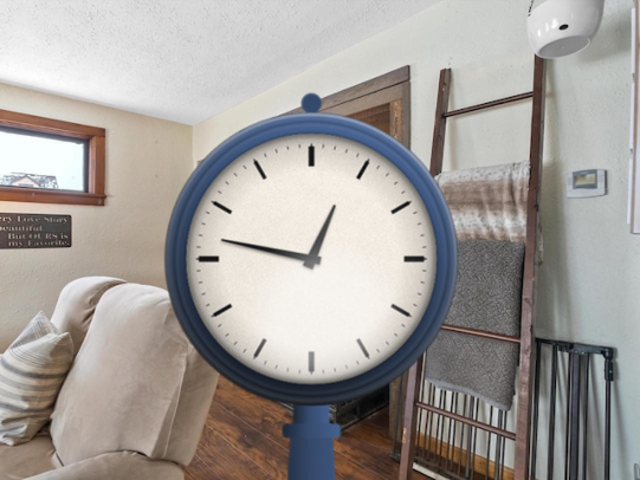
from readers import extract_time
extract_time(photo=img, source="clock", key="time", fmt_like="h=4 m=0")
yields h=12 m=47
